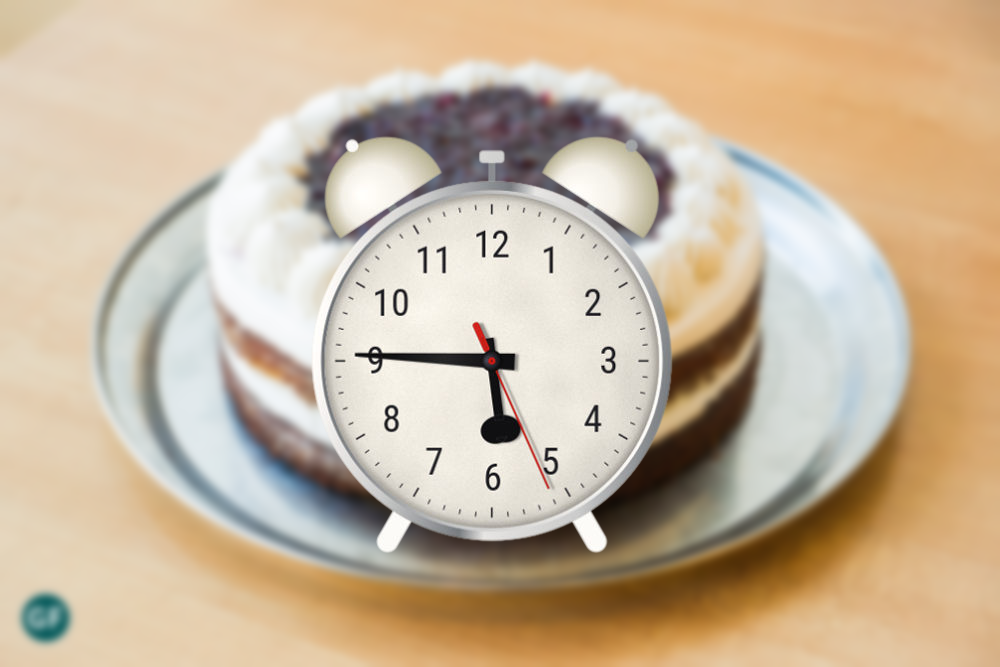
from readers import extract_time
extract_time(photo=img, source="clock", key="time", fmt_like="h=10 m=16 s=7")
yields h=5 m=45 s=26
